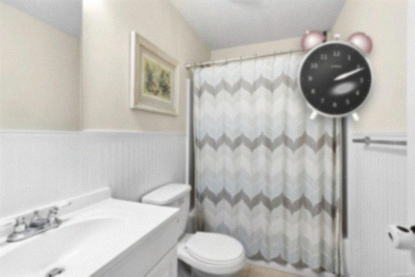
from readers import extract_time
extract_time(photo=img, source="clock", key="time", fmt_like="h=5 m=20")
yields h=2 m=11
